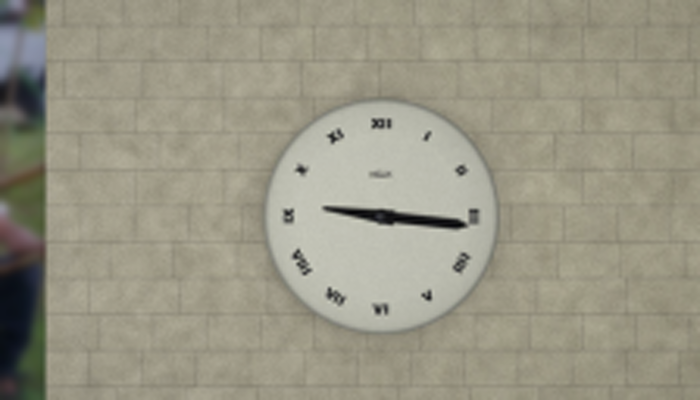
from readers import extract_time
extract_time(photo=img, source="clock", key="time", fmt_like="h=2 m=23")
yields h=9 m=16
